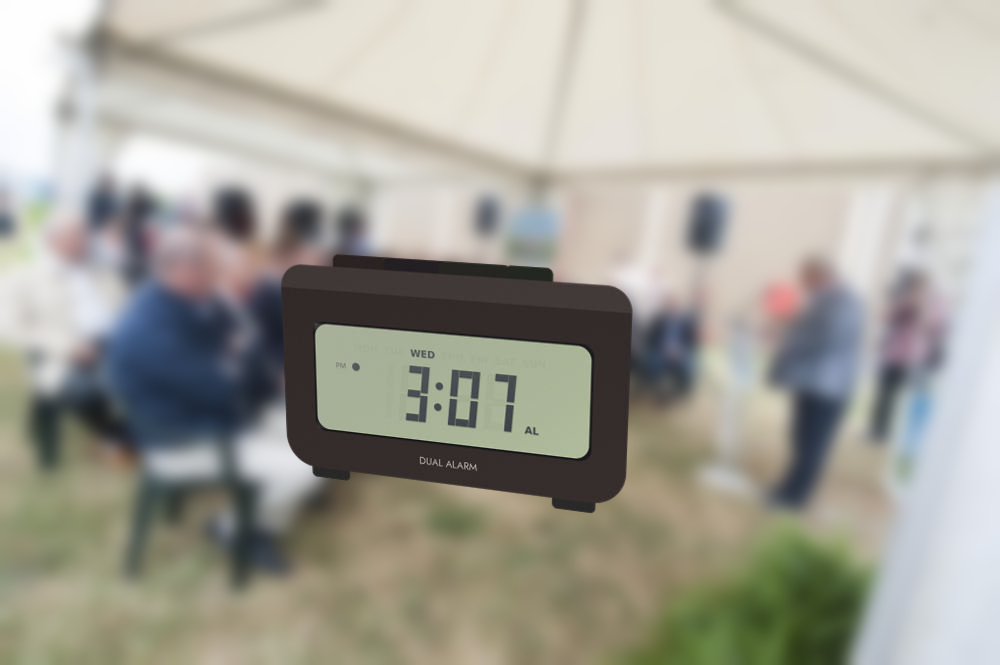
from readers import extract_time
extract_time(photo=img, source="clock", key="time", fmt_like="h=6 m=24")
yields h=3 m=7
